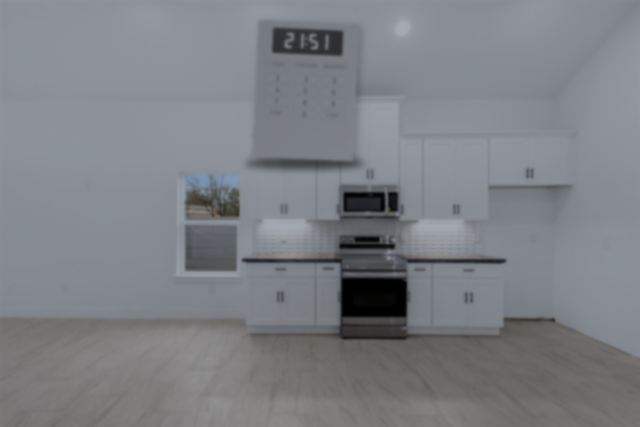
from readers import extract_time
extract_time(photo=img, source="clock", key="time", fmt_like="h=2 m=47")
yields h=21 m=51
